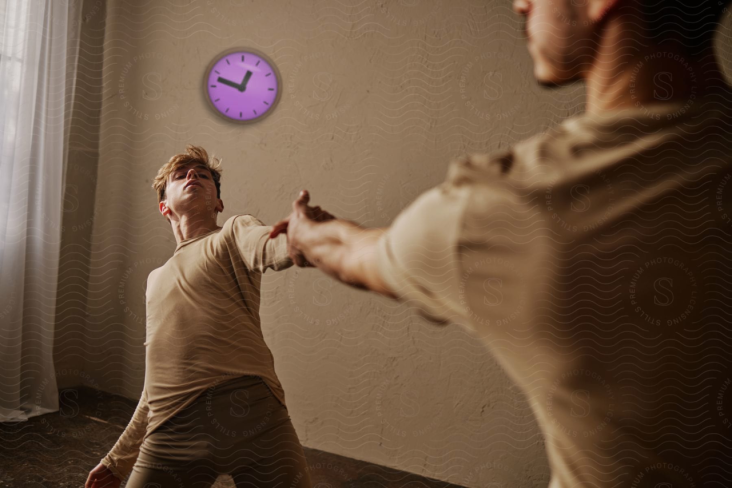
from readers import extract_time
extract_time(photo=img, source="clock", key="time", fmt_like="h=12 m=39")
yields h=12 m=48
